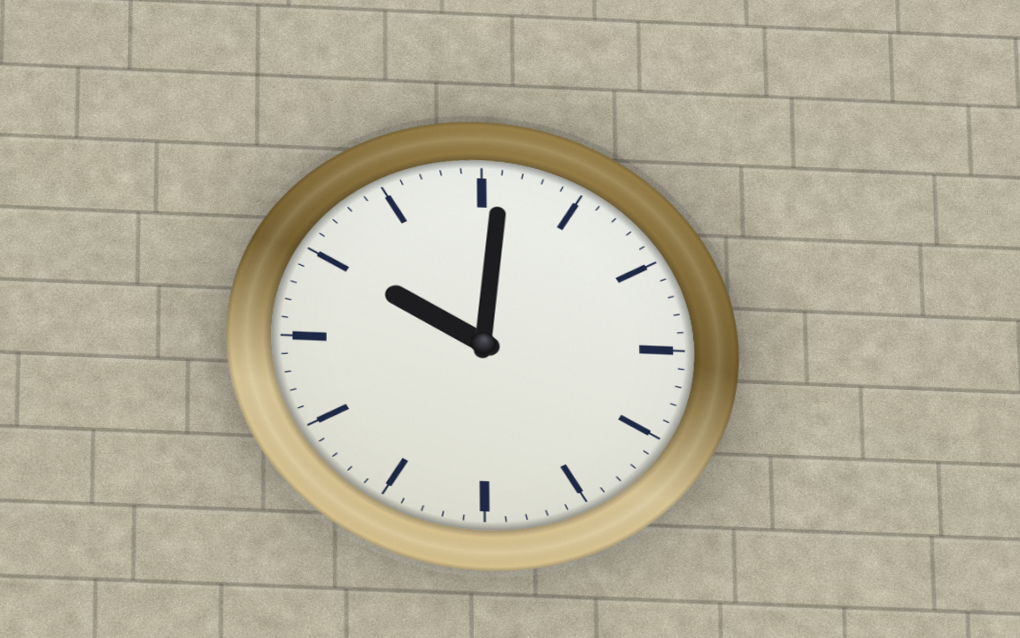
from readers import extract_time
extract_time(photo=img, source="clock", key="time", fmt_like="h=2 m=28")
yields h=10 m=1
